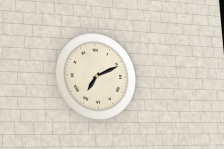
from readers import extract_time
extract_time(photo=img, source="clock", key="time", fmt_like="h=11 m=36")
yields h=7 m=11
